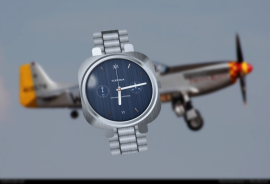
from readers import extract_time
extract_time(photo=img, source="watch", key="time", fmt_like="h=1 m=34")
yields h=6 m=14
